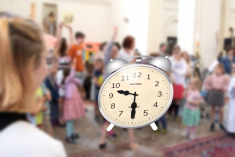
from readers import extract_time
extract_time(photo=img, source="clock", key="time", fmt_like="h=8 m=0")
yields h=9 m=30
